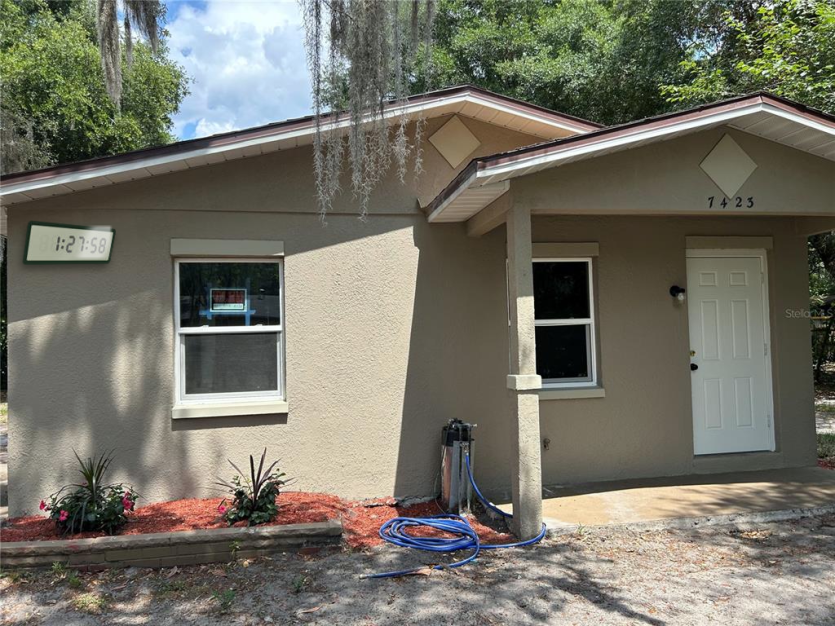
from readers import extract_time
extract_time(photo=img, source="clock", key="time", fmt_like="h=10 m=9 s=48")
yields h=1 m=27 s=58
